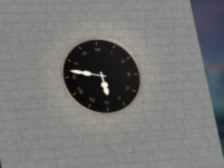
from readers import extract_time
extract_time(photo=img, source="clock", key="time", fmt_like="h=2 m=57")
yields h=5 m=47
